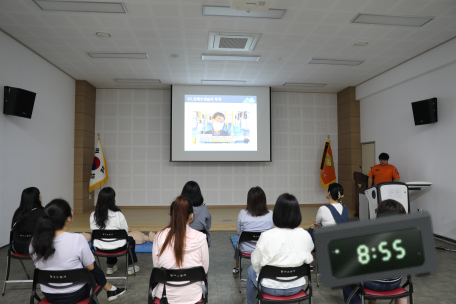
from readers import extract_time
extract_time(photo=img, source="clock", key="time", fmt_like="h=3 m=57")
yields h=8 m=55
